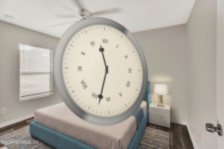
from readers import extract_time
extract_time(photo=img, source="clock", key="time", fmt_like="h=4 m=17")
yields h=11 m=33
